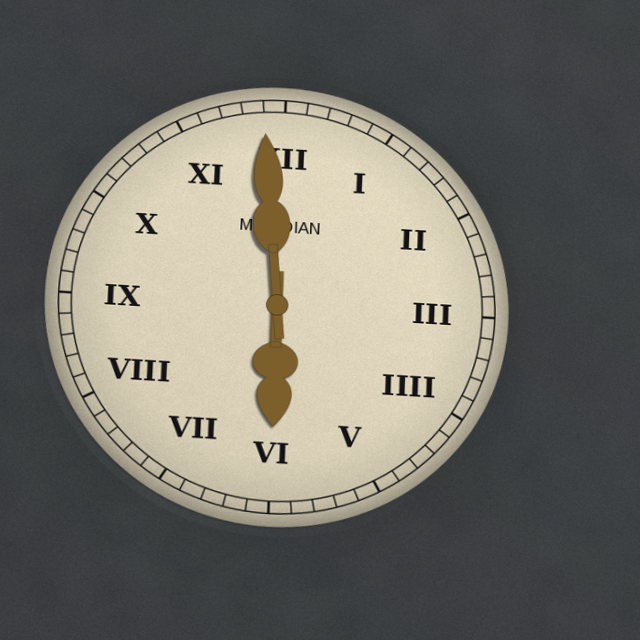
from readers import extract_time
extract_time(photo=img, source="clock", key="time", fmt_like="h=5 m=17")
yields h=5 m=59
